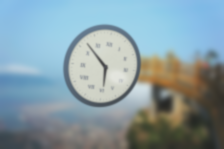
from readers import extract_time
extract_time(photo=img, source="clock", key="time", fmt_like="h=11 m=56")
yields h=5 m=52
